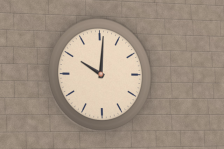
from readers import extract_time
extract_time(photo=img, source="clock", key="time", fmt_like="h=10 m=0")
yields h=10 m=1
